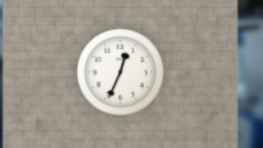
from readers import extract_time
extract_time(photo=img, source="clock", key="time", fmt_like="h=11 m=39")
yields h=12 m=34
